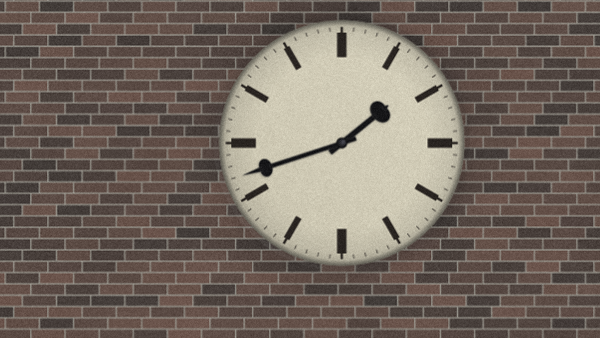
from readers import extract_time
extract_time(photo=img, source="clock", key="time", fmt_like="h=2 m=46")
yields h=1 m=42
